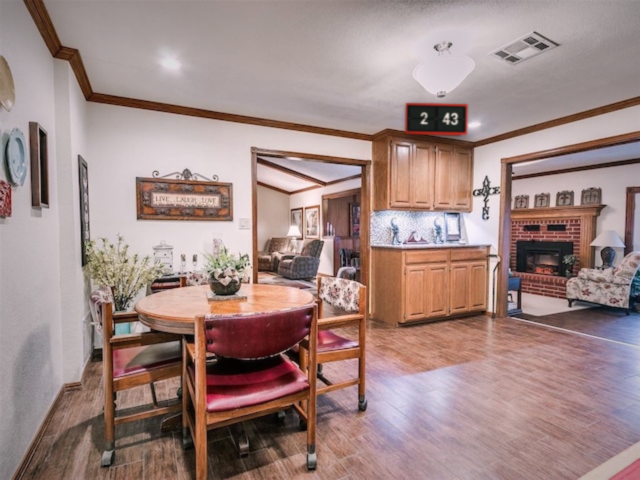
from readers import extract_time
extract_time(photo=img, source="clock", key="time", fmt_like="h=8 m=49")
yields h=2 m=43
